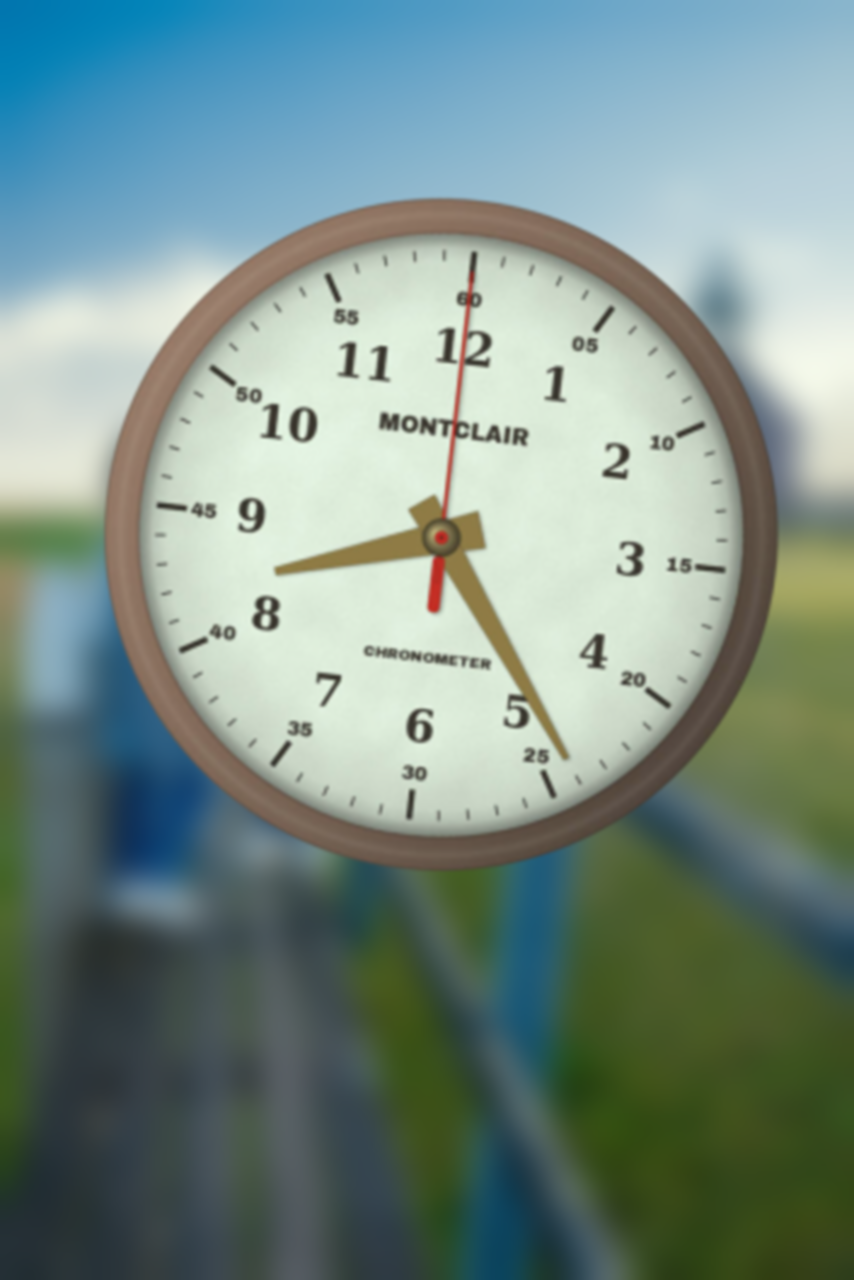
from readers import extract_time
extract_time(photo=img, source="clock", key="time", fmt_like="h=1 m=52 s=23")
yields h=8 m=24 s=0
